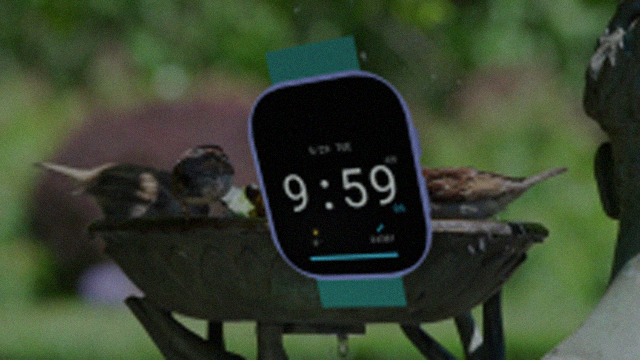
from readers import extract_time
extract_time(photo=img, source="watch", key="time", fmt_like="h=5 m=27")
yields h=9 m=59
